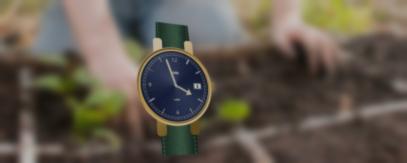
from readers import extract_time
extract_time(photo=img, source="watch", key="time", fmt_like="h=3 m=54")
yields h=3 m=57
